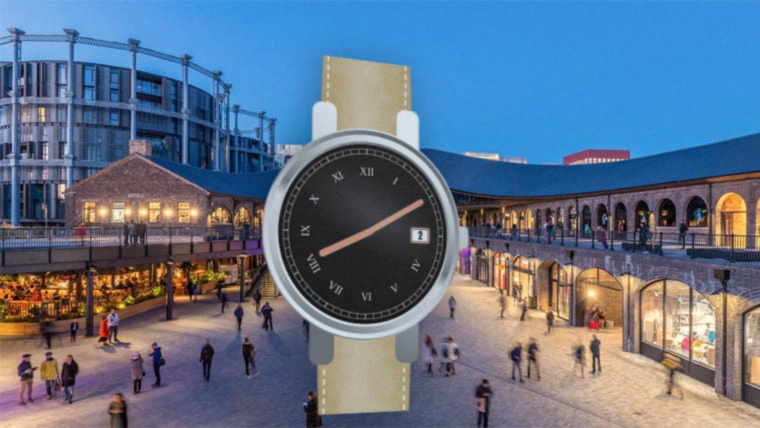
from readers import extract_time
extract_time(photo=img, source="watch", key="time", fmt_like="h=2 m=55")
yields h=8 m=10
